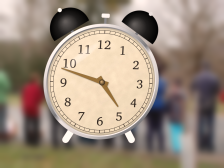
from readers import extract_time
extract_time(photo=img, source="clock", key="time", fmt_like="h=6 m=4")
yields h=4 m=48
